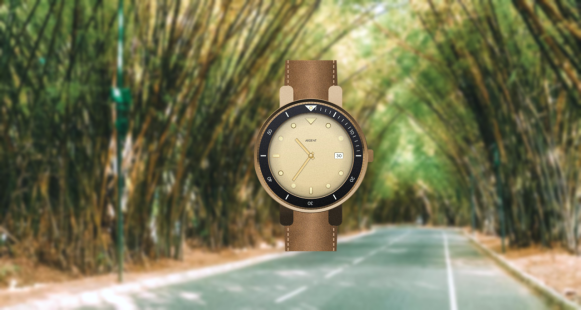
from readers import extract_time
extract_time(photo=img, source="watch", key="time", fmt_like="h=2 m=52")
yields h=10 m=36
